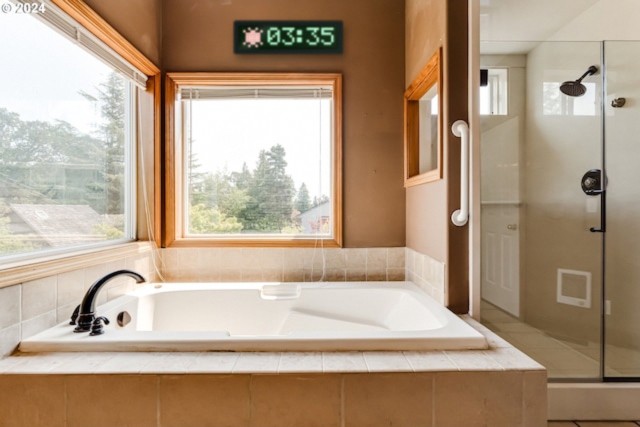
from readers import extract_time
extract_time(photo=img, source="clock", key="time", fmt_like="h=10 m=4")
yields h=3 m=35
